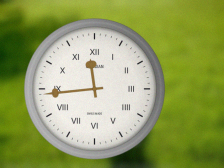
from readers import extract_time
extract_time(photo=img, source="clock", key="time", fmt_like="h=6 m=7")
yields h=11 m=44
